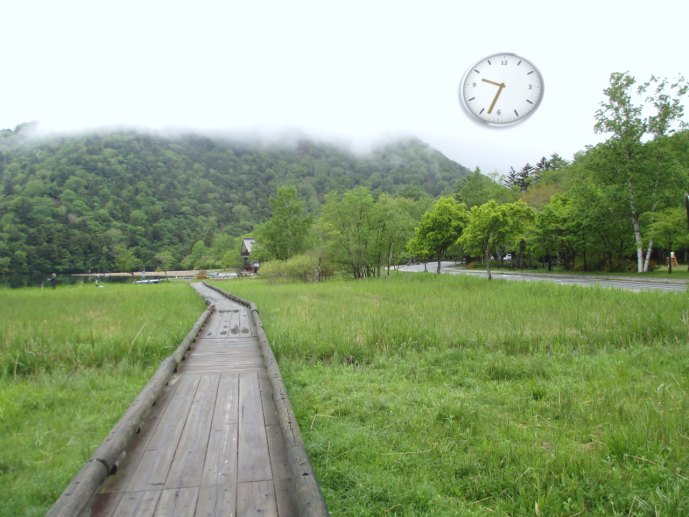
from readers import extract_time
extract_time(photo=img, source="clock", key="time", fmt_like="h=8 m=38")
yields h=9 m=33
